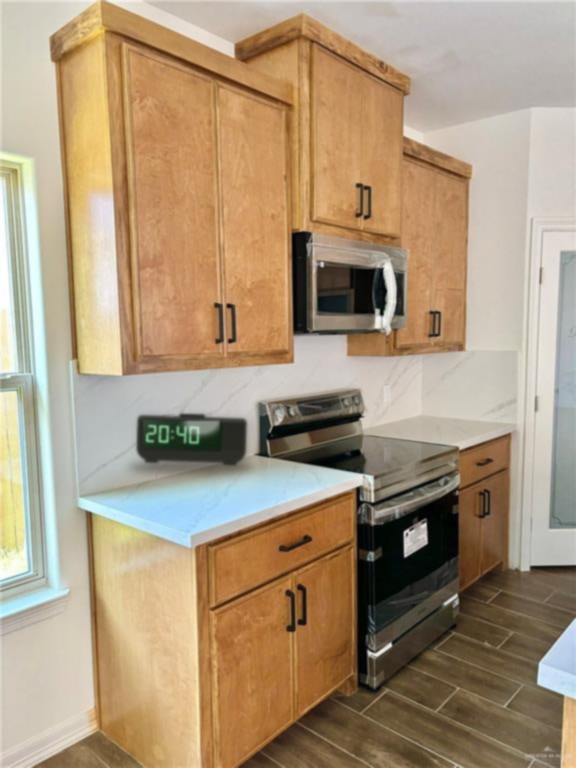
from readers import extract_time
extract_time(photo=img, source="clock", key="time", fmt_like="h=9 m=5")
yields h=20 m=40
